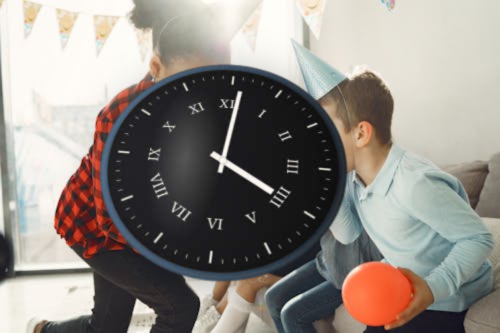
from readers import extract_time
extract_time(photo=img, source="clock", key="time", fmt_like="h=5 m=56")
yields h=4 m=1
